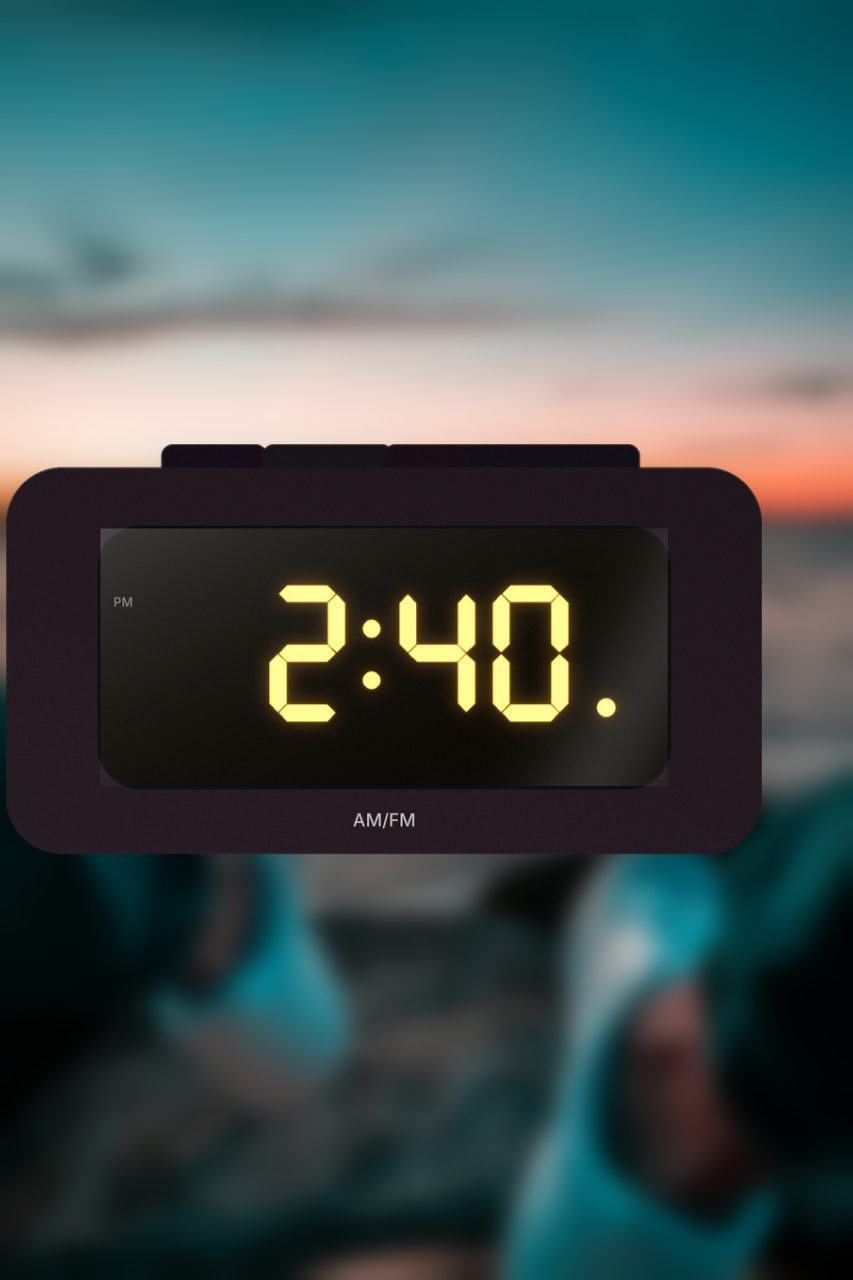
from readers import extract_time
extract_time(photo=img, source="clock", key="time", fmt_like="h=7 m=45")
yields h=2 m=40
